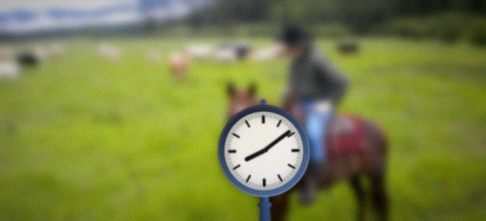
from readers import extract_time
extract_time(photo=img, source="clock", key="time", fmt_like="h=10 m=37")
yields h=8 m=9
